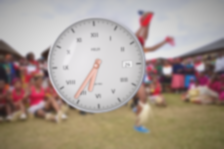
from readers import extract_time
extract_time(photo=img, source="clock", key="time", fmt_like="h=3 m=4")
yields h=6 m=36
